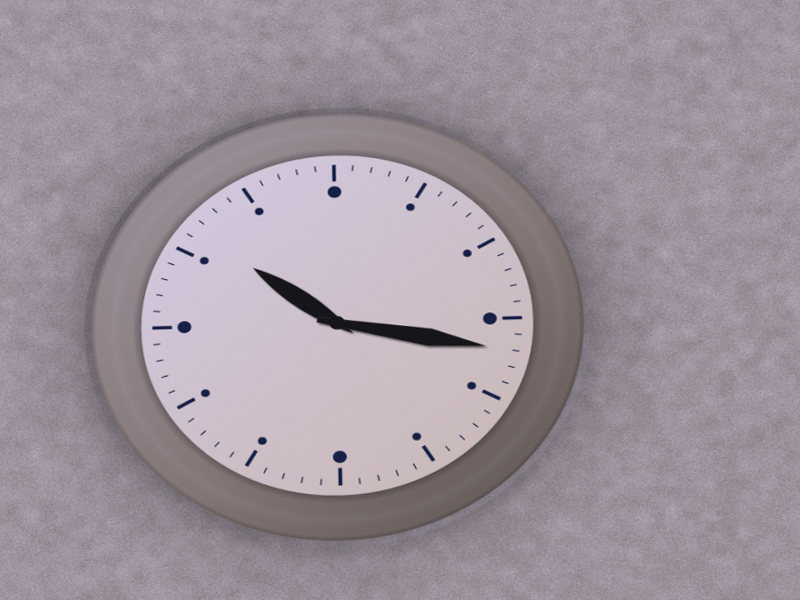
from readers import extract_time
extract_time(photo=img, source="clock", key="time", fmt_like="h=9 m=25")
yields h=10 m=17
